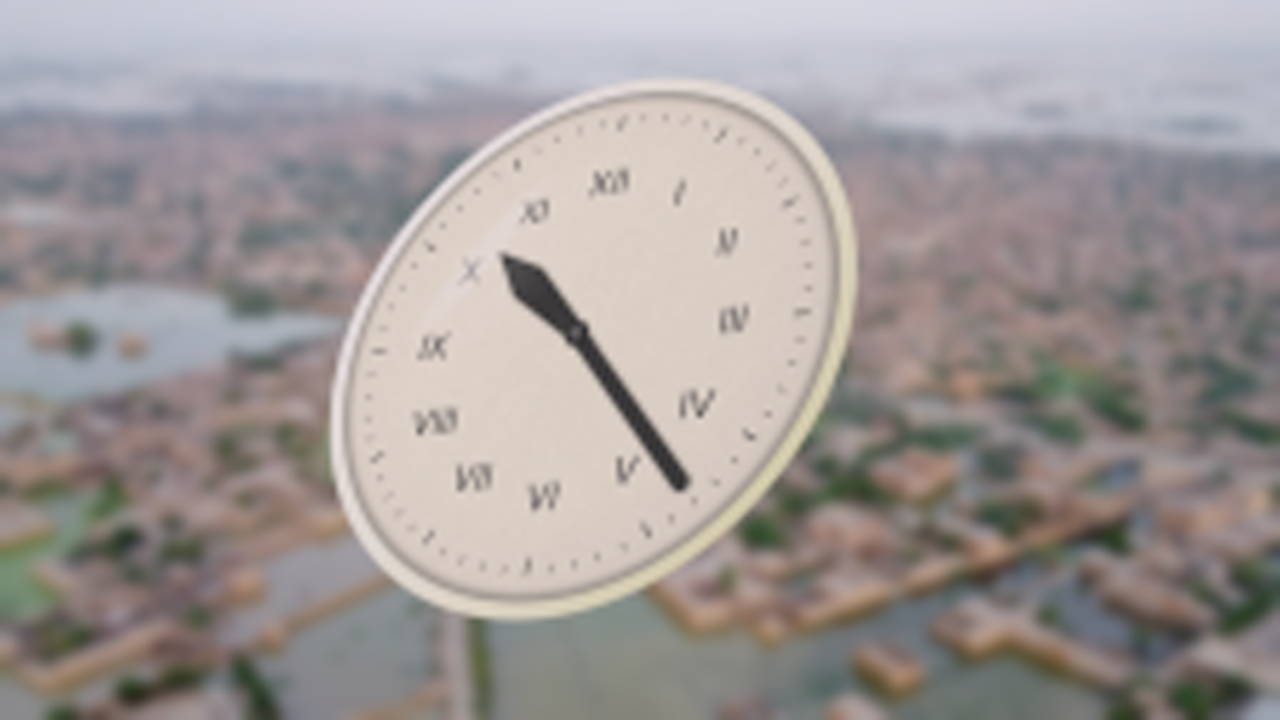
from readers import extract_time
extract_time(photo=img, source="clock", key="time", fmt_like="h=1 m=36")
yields h=10 m=23
